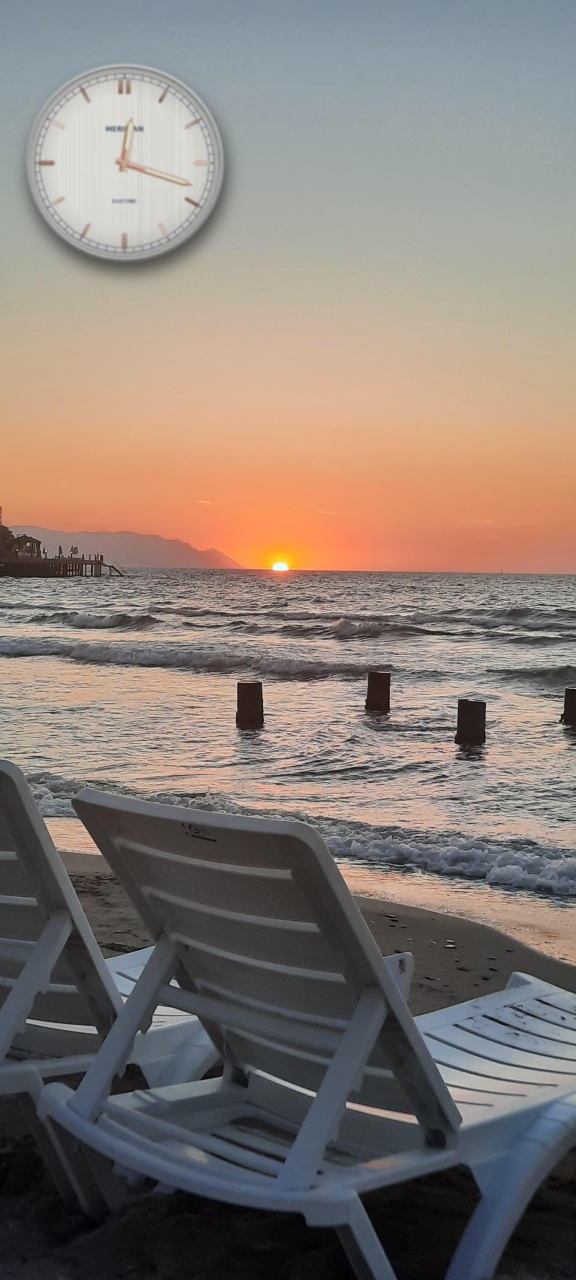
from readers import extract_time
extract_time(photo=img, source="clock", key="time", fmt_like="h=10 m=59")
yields h=12 m=18
